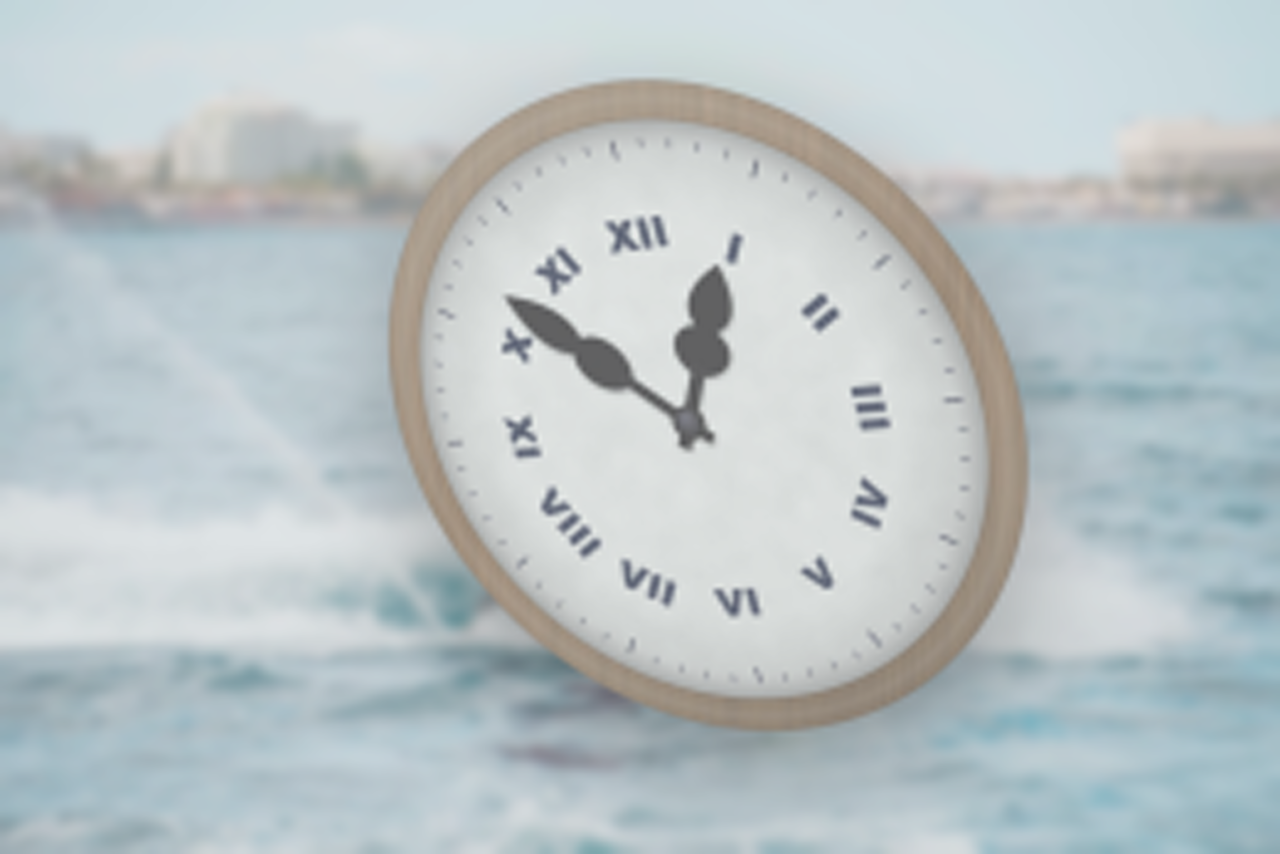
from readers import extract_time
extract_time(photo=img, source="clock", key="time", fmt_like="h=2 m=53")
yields h=12 m=52
